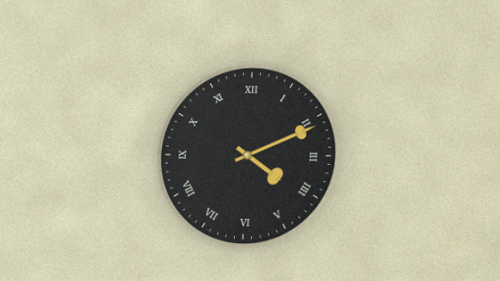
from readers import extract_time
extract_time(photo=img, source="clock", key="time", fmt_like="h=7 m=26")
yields h=4 m=11
